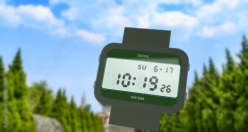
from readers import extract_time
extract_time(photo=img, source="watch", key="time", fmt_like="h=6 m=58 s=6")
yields h=10 m=19 s=26
